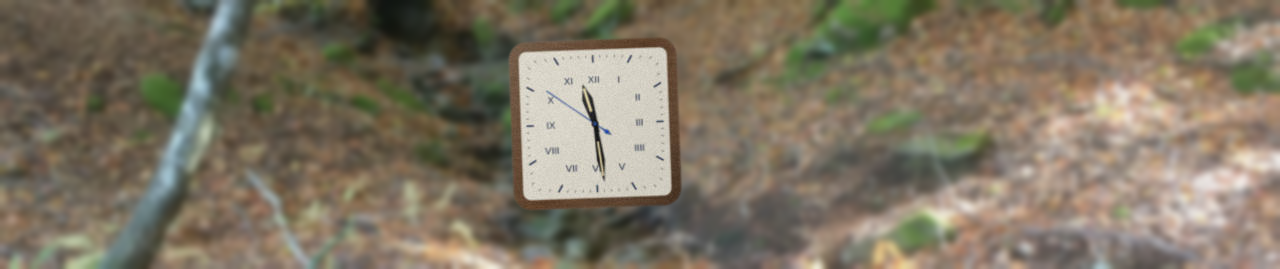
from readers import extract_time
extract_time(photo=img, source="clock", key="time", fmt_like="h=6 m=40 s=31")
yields h=11 m=28 s=51
